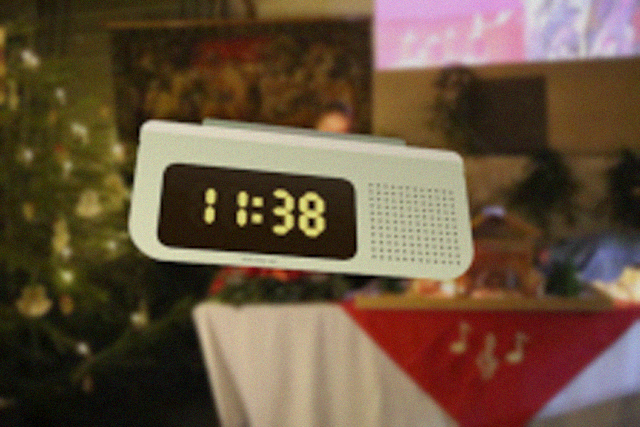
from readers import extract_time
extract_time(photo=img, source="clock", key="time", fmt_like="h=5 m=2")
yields h=11 m=38
